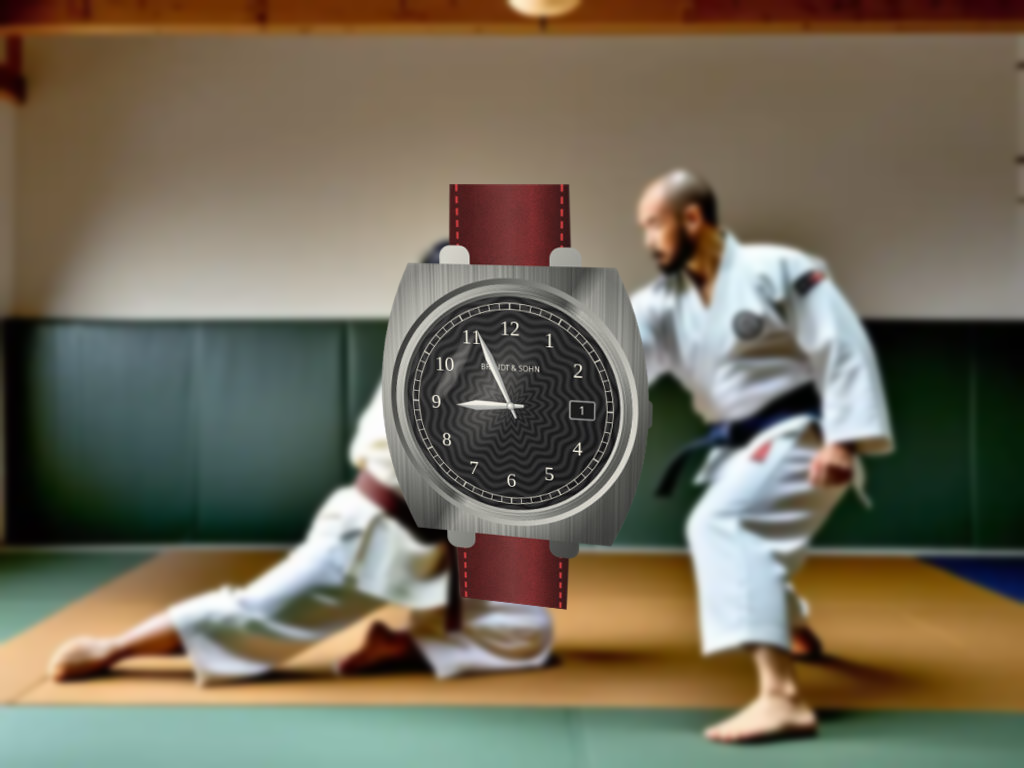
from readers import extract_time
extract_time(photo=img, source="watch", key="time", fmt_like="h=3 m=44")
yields h=8 m=56
